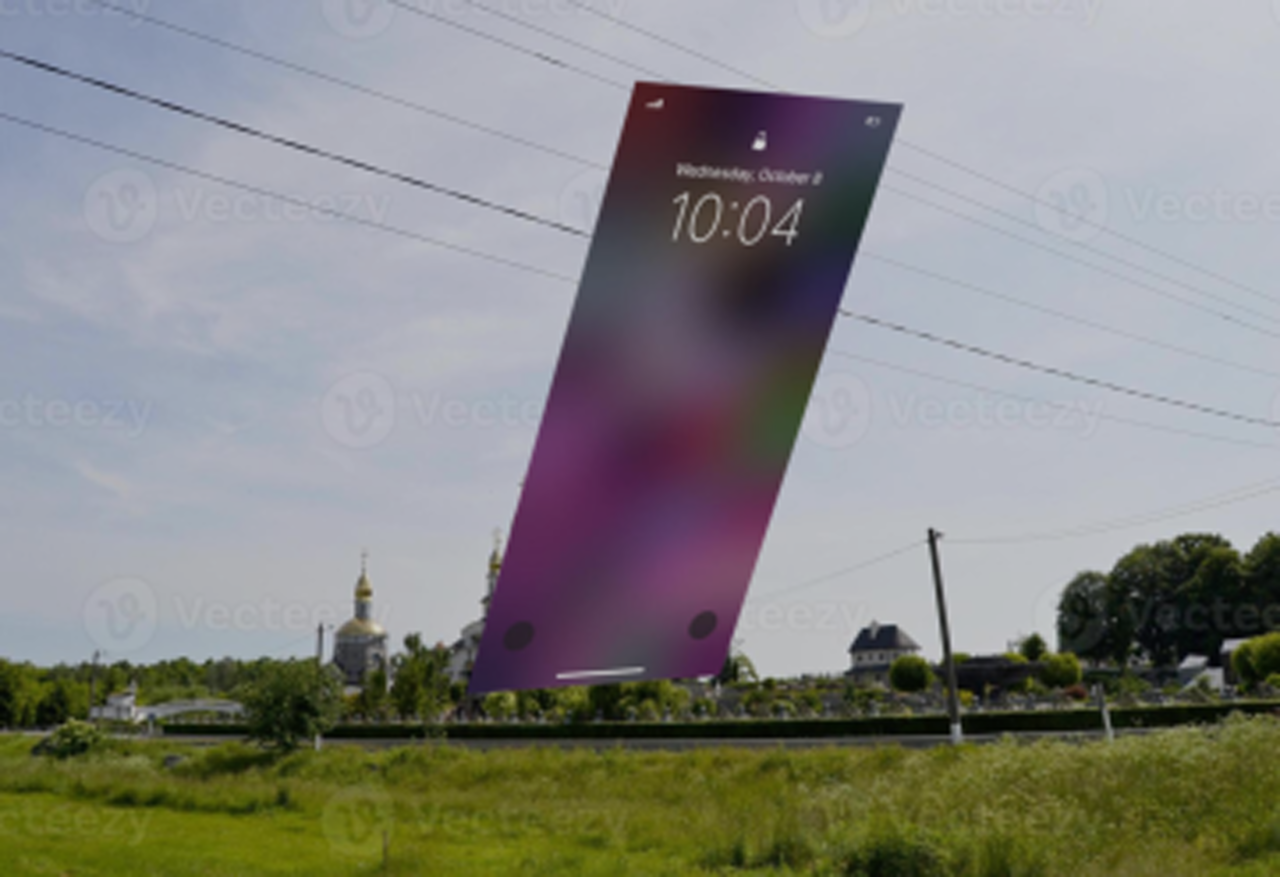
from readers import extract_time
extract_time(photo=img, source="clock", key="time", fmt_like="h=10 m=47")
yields h=10 m=4
